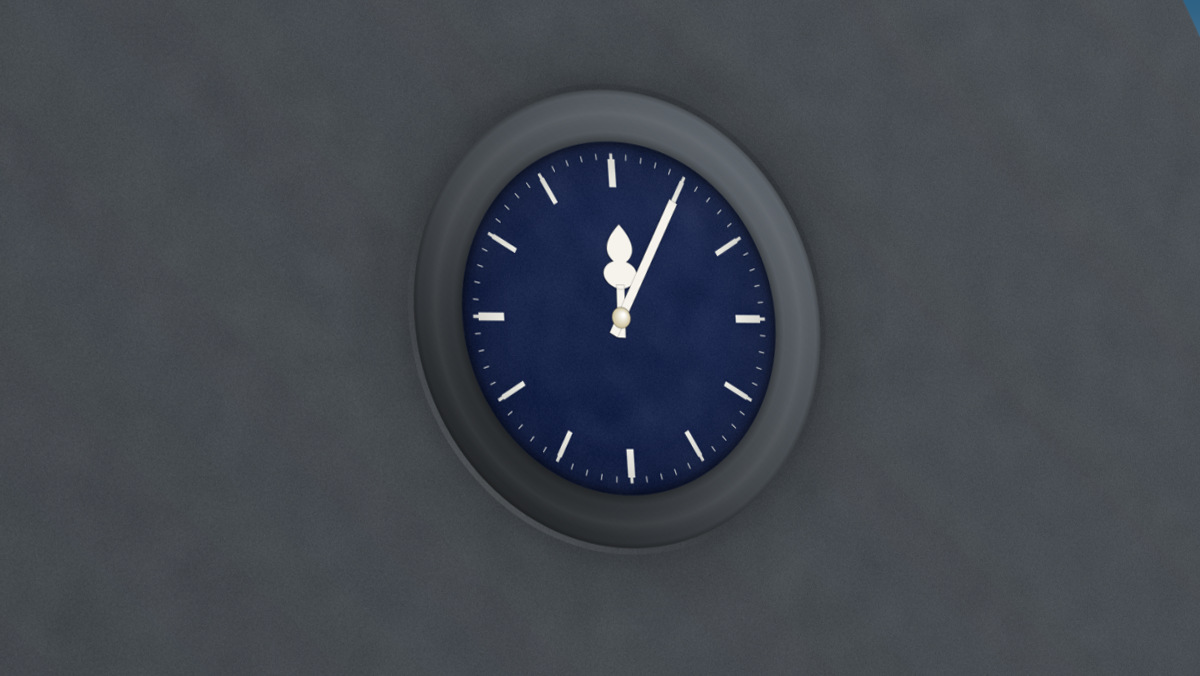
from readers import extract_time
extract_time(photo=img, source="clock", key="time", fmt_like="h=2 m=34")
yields h=12 m=5
